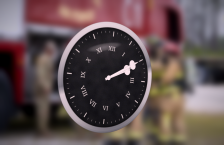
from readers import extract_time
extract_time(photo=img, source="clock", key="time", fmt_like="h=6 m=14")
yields h=2 m=10
